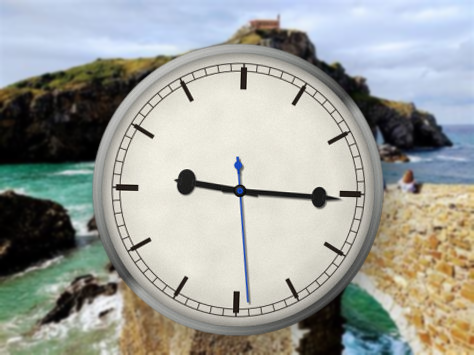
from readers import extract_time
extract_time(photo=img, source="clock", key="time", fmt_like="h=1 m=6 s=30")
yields h=9 m=15 s=29
